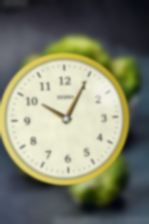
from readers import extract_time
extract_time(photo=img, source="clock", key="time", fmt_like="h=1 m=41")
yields h=10 m=5
